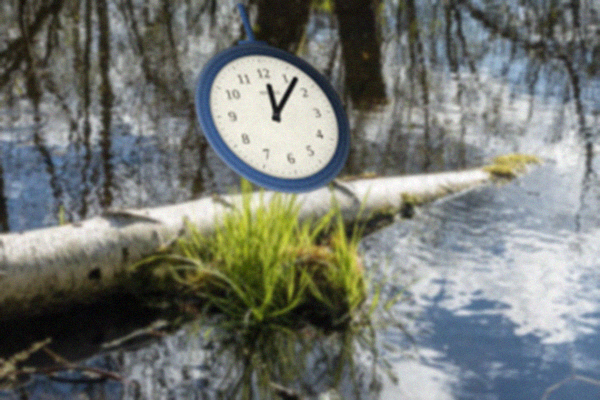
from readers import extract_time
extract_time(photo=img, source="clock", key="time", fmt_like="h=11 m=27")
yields h=12 m=7
